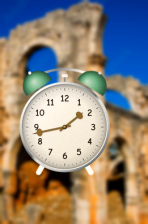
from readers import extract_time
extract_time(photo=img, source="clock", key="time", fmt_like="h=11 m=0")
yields h=1 m=43
